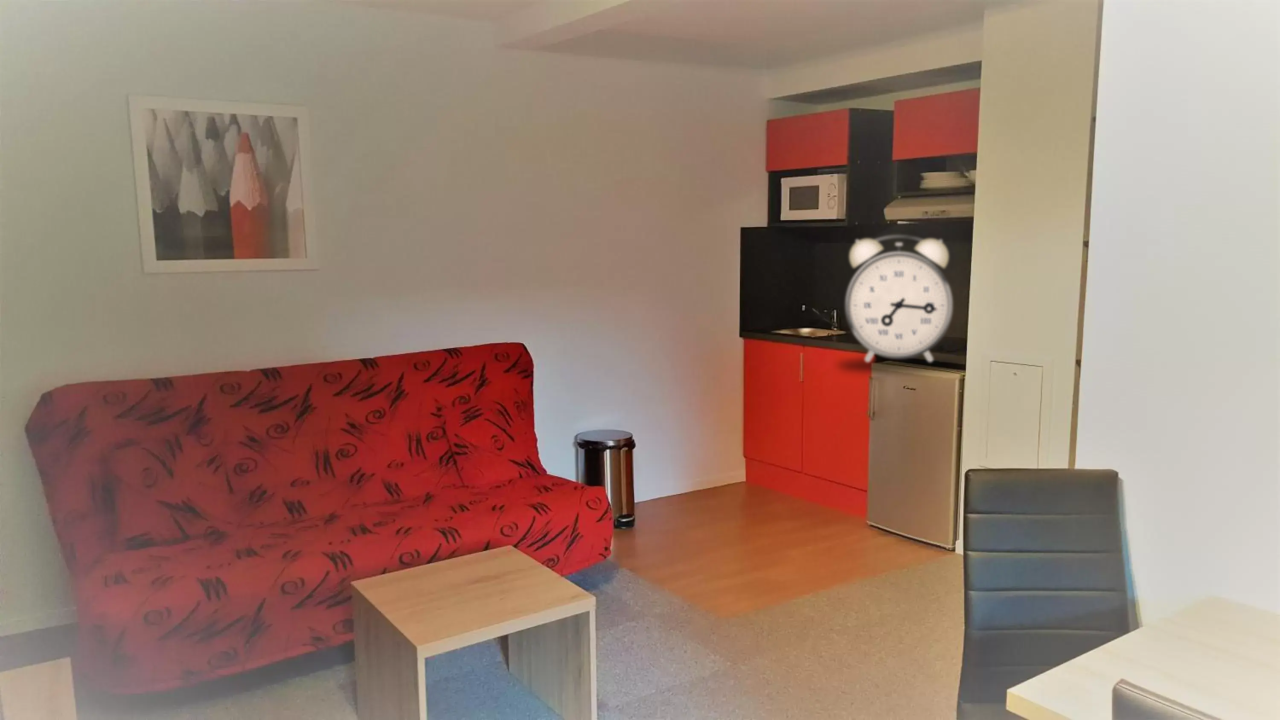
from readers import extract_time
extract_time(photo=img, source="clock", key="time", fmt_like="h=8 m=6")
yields h=7 m=16
